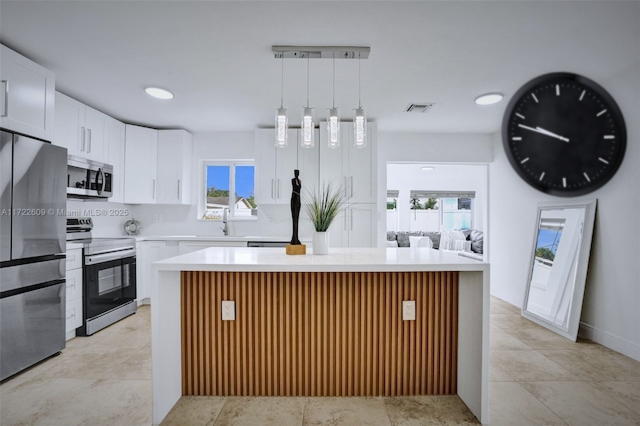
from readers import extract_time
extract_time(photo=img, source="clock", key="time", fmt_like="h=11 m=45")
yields h=9 m=48
